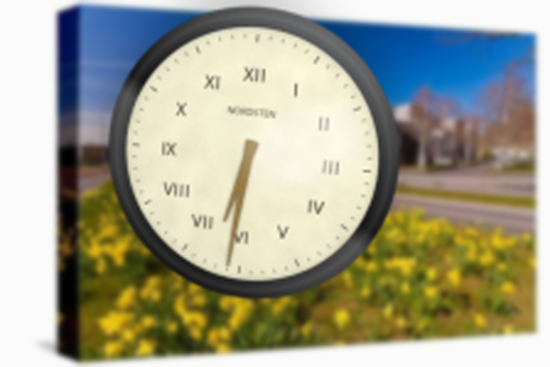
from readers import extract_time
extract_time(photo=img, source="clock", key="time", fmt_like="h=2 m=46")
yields h=6 m=31
